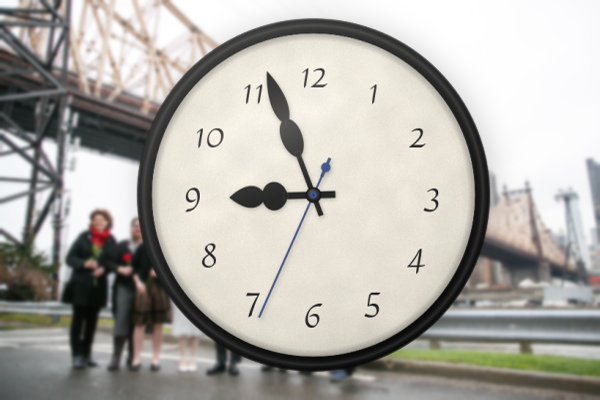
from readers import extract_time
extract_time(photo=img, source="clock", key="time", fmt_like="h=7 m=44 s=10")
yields h=8 m=56 s=34
